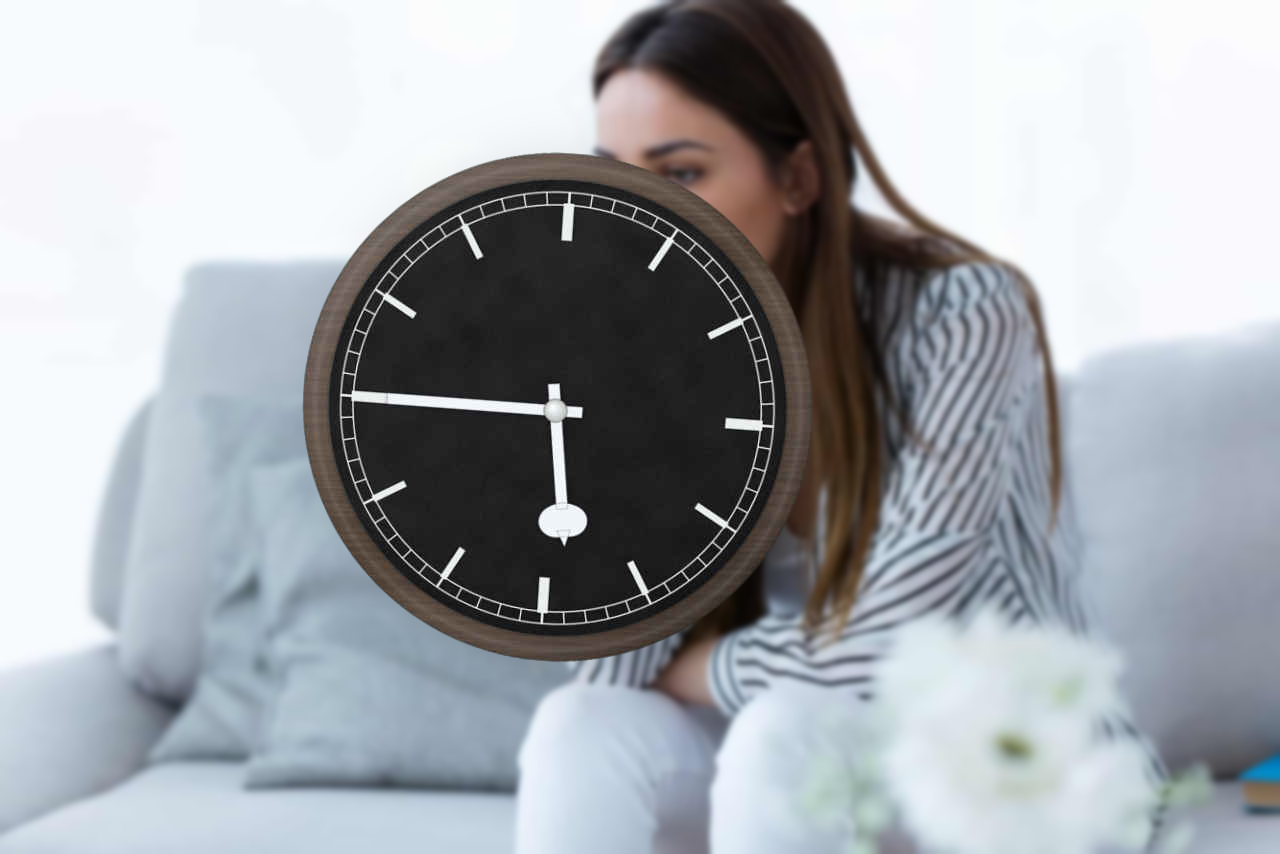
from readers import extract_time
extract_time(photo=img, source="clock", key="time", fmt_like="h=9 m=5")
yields h=5 m=45
